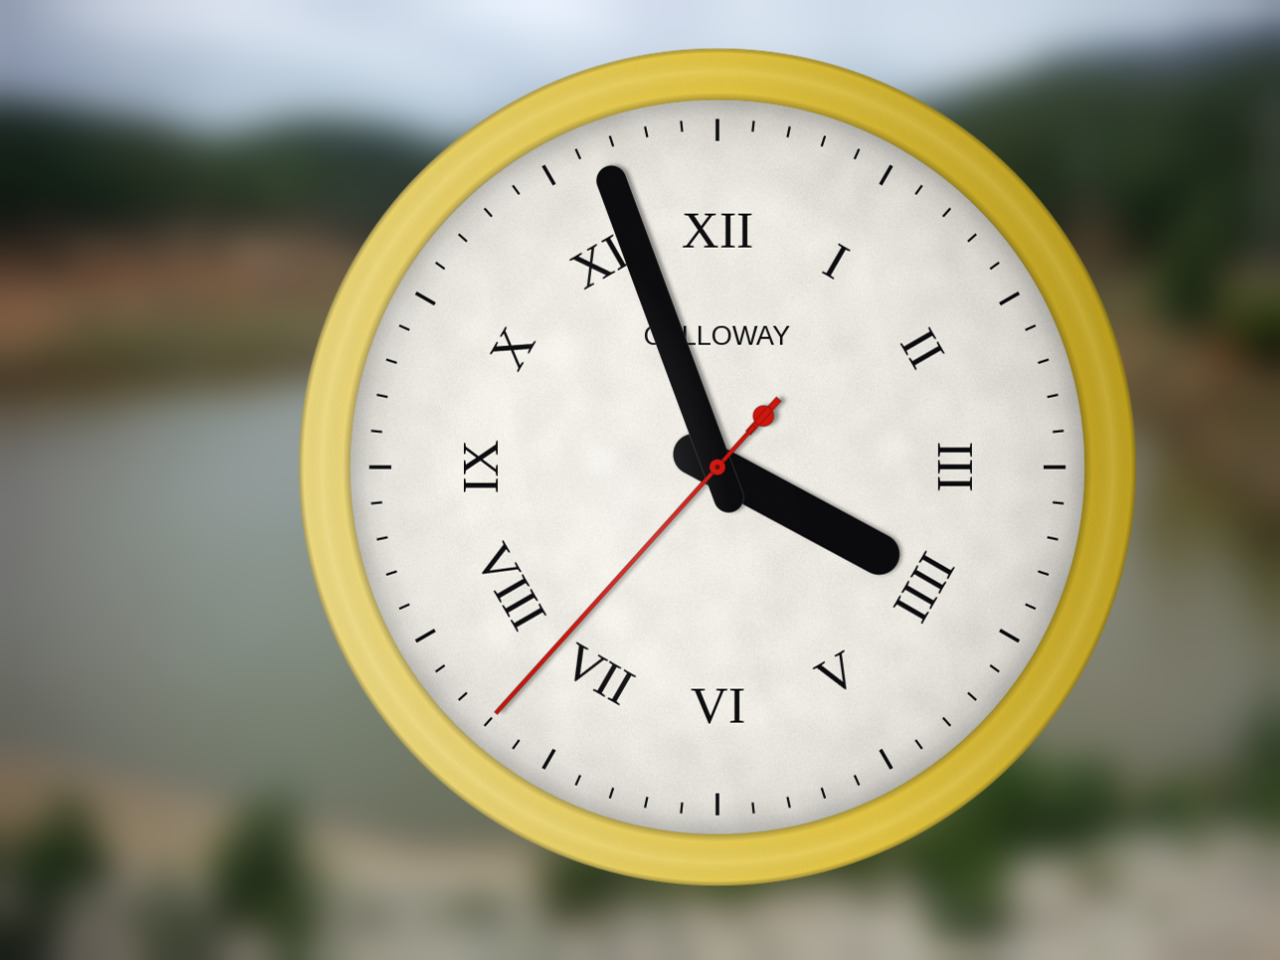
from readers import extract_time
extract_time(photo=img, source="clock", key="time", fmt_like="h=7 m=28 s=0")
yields h=3 m=56 s=37
